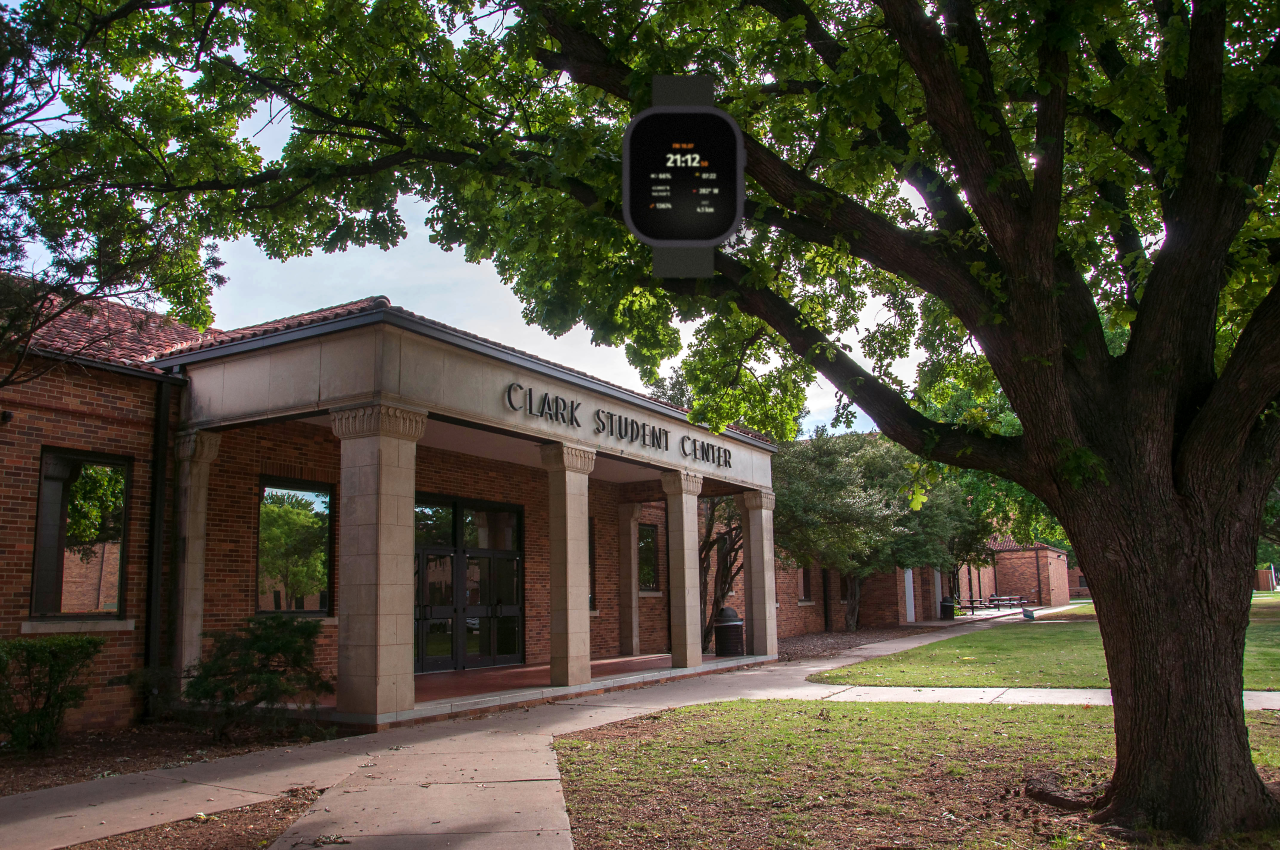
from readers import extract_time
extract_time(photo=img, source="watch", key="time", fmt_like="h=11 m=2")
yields h=21 m=12
